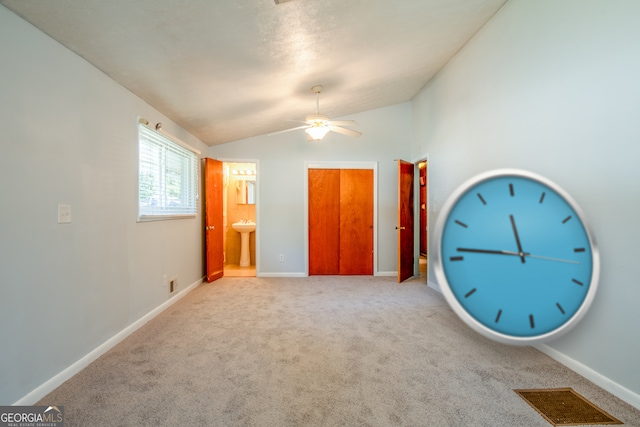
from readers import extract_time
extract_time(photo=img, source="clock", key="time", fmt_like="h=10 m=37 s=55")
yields h=11 m=46 s=17
